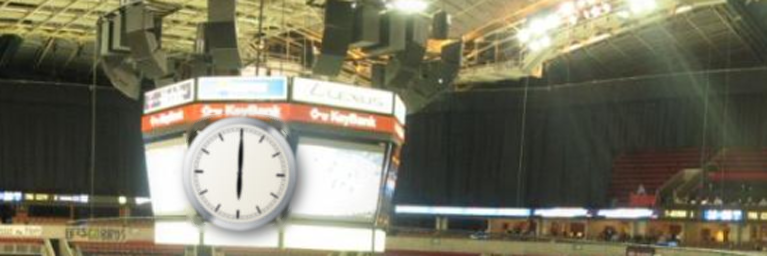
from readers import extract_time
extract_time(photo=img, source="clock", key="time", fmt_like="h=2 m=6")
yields h=6 m=0
